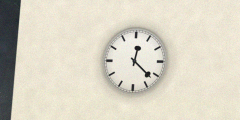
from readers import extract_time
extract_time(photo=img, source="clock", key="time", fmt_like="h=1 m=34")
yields h=12 m=22
